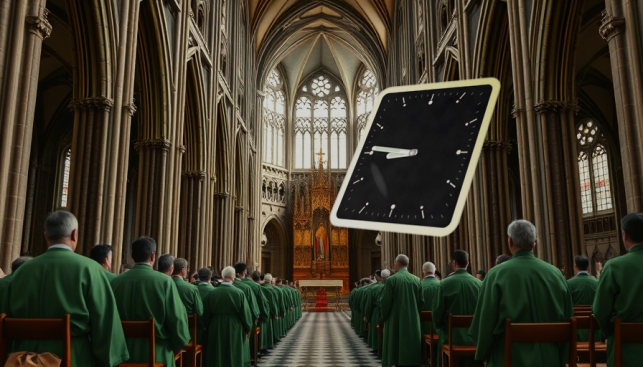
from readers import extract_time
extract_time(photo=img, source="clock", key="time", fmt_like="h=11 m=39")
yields h=8 m=46
